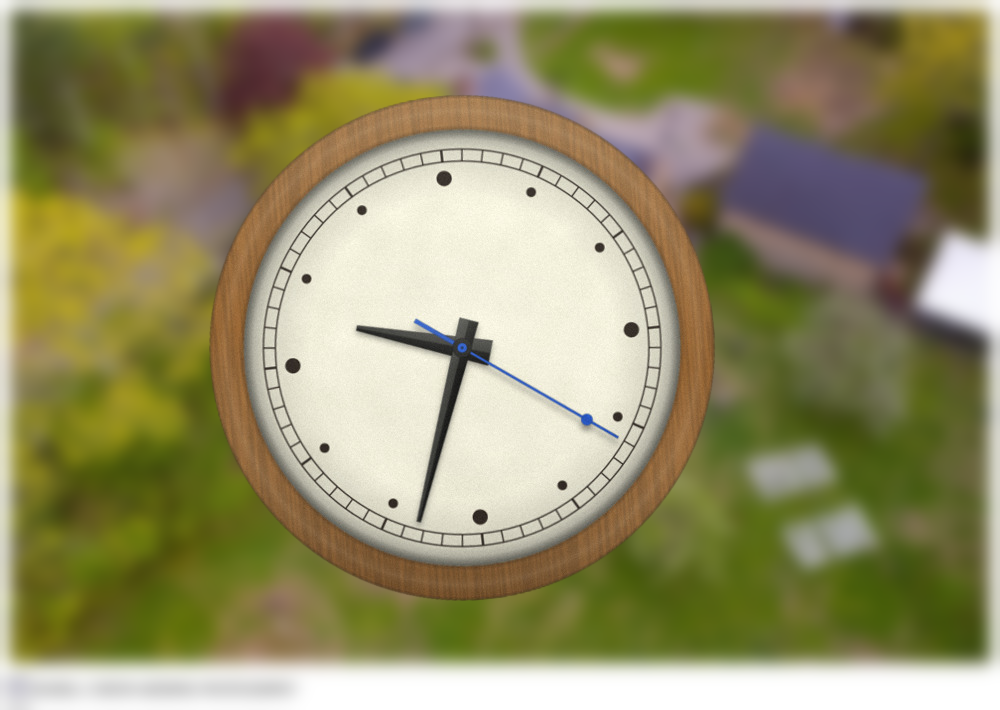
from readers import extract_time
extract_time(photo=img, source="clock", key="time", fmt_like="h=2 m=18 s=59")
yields h=9 m=33 s=21
